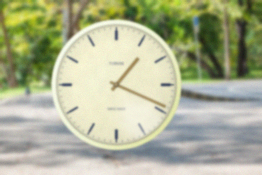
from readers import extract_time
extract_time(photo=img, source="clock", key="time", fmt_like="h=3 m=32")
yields h=1 m=19
